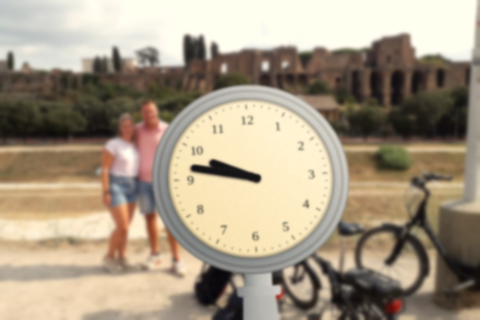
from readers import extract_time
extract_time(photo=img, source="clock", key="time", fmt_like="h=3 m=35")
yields h=9 m=47
